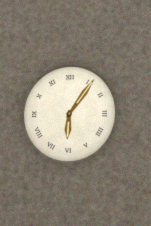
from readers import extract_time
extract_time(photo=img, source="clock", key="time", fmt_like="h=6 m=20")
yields h=6 m=6
